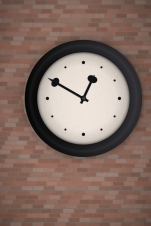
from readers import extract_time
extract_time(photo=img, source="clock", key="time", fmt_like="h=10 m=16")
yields h=12 m=50
